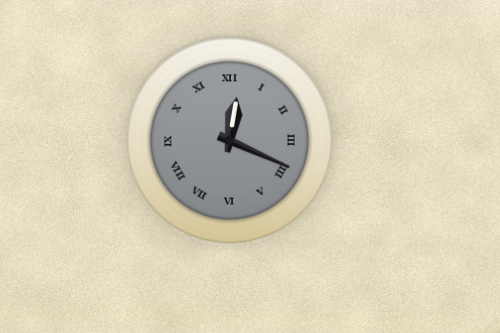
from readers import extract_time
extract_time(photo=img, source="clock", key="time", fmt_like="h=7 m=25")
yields h=12 m=19
